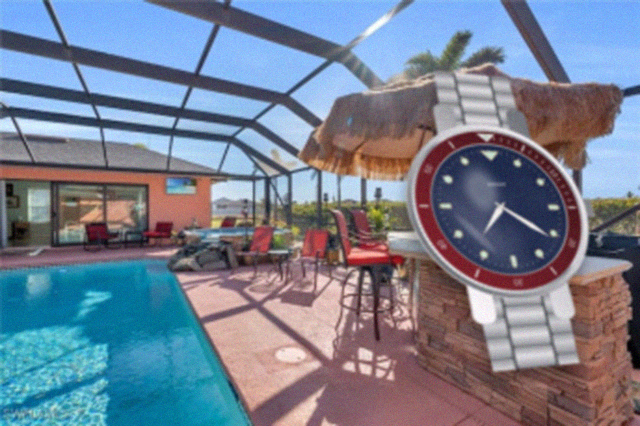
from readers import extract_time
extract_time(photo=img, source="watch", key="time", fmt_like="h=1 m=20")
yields h=7 m=21
